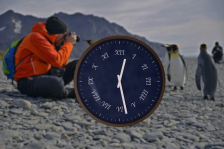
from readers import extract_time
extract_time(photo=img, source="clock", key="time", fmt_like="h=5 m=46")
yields h=12 m=28
